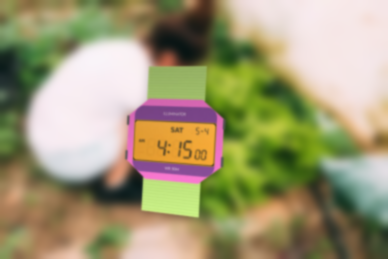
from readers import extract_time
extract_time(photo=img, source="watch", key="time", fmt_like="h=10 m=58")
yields h=4 m=15
